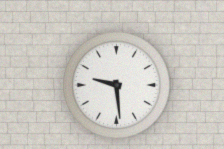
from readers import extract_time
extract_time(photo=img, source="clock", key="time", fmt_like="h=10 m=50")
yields h=9 m=29
